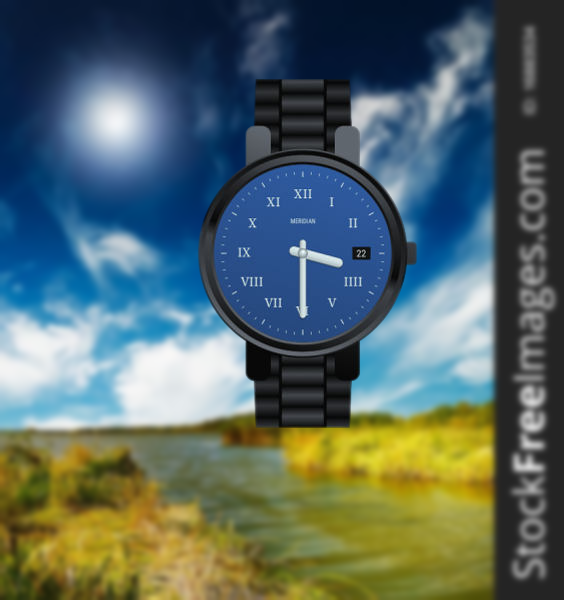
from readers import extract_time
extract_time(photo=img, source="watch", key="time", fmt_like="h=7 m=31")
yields h=3 m=30
